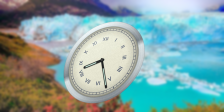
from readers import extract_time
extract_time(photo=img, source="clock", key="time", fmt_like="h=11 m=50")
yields h=8 m=27
